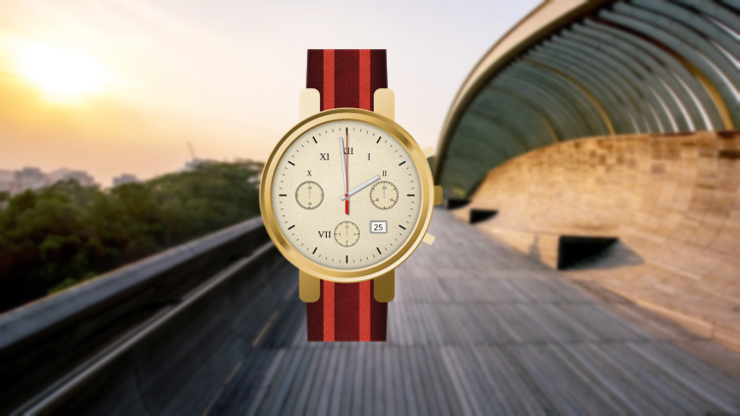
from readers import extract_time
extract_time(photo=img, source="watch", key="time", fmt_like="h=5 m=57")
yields h=1 m=59
